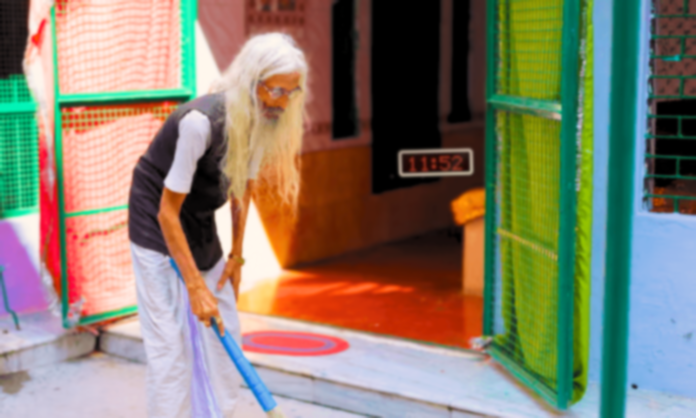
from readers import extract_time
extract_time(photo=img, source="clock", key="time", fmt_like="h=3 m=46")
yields h=11 m=52
